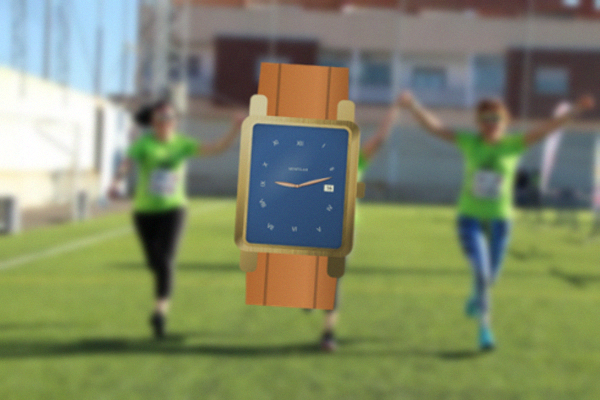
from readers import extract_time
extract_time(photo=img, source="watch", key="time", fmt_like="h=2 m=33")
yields h=9 m=12
